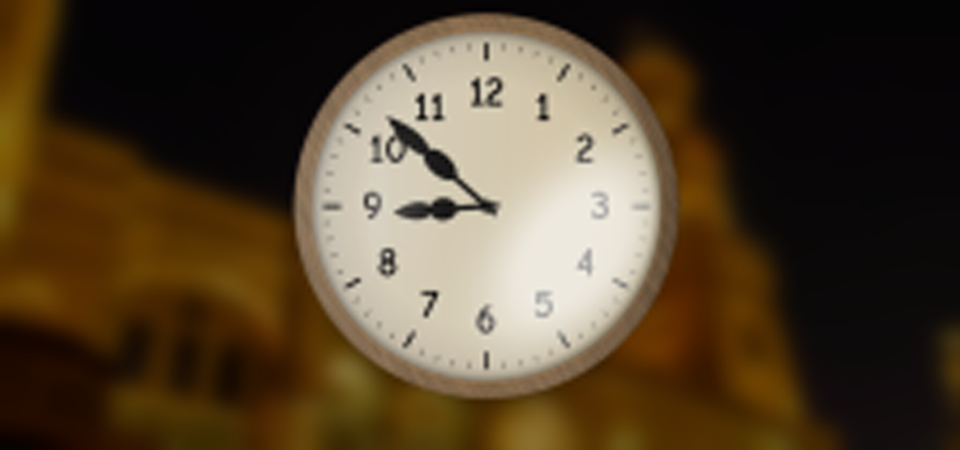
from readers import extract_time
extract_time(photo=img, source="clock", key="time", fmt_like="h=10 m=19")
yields h=8 m=52
